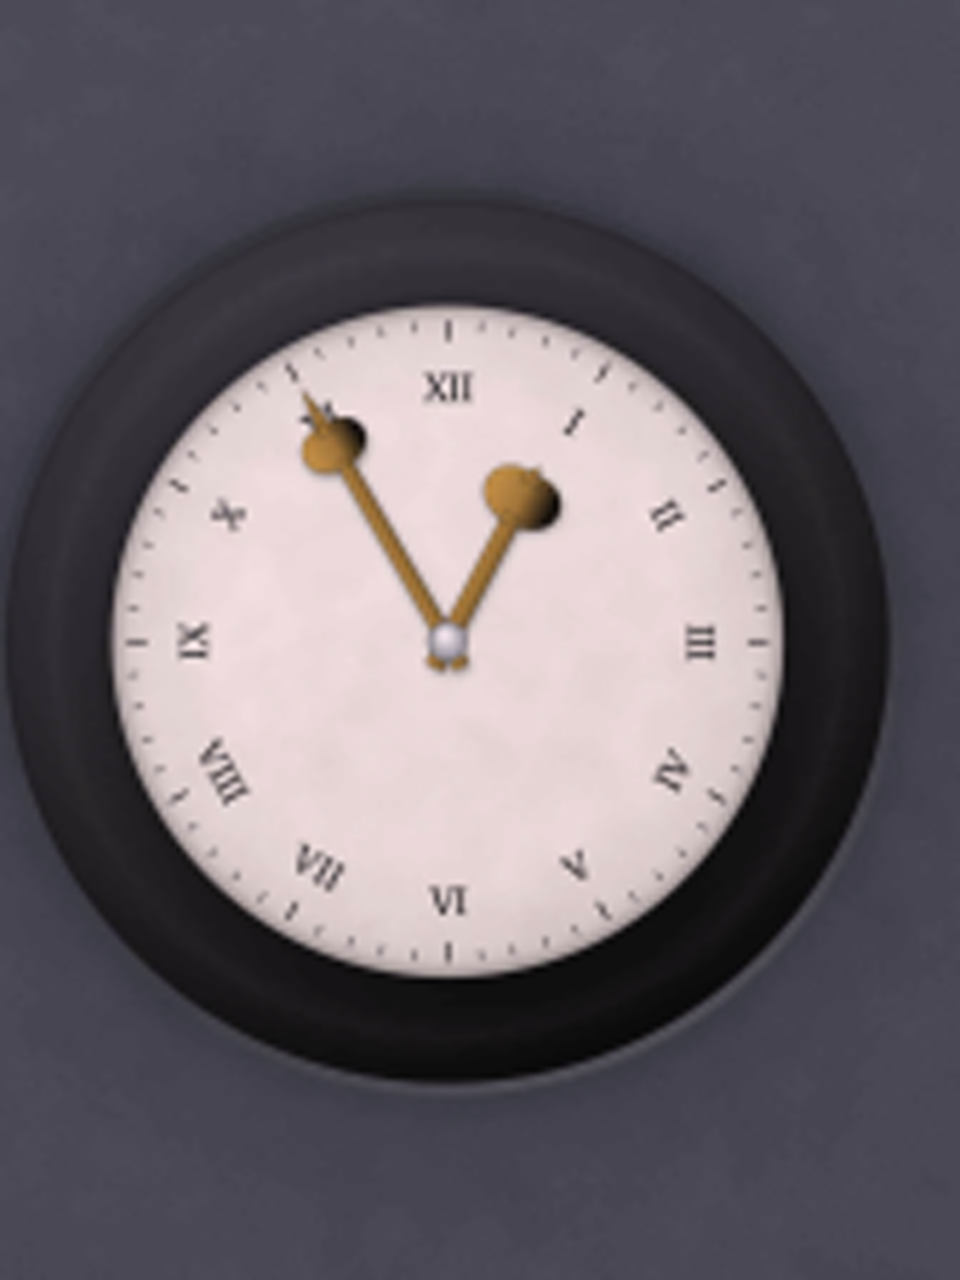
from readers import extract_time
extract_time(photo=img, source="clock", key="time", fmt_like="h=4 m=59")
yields h=12 m=55
